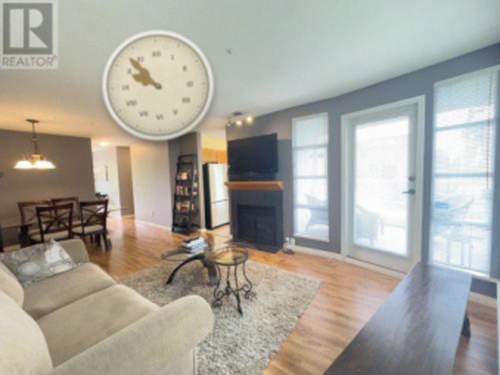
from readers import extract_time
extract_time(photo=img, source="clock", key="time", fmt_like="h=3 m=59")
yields h=9 m=53
